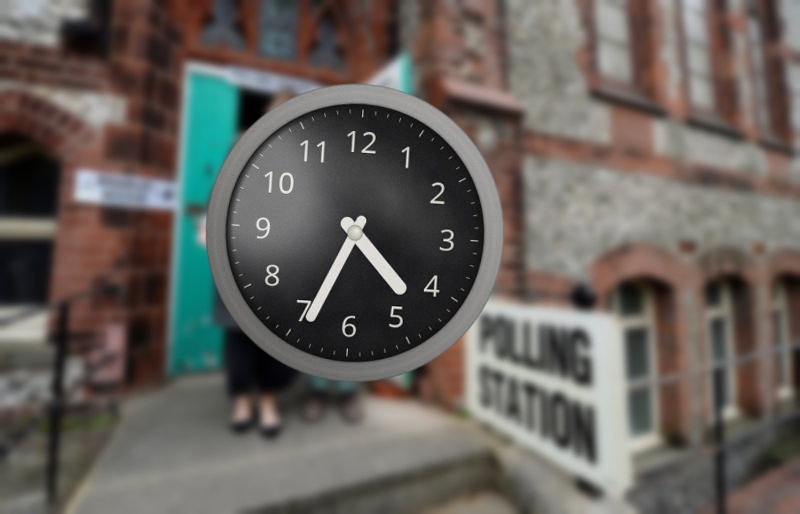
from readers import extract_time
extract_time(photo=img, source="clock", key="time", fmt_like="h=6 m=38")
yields h=4 m=34
